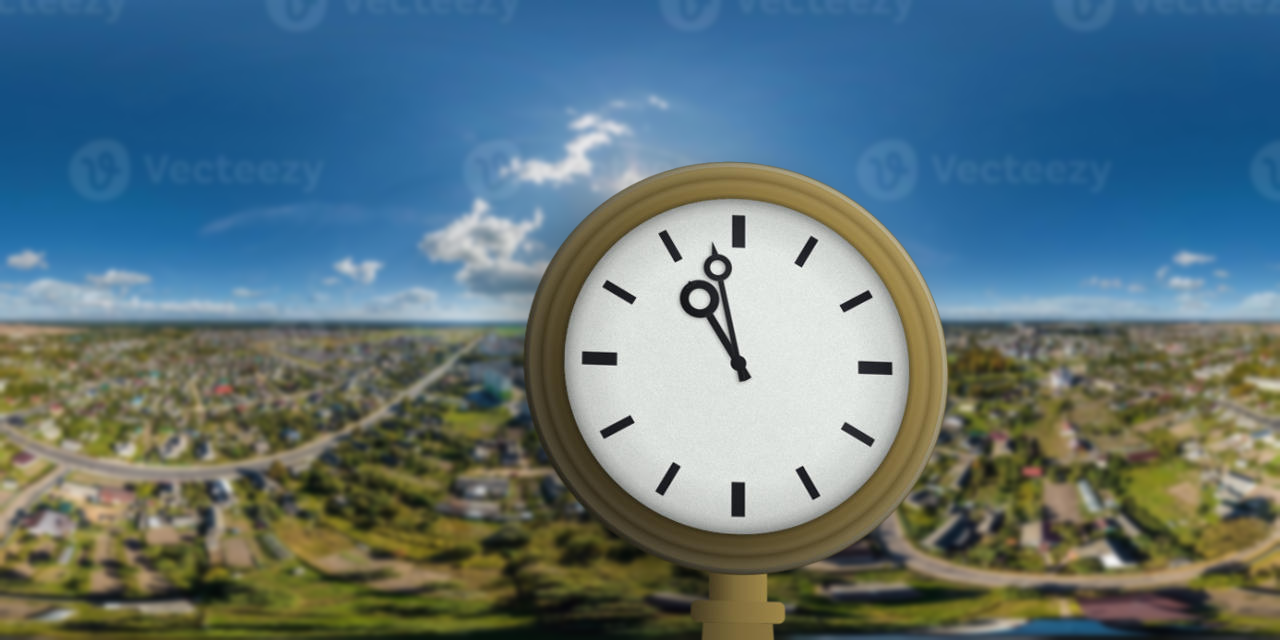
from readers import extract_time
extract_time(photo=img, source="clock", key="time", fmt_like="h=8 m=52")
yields h=10 m=58
